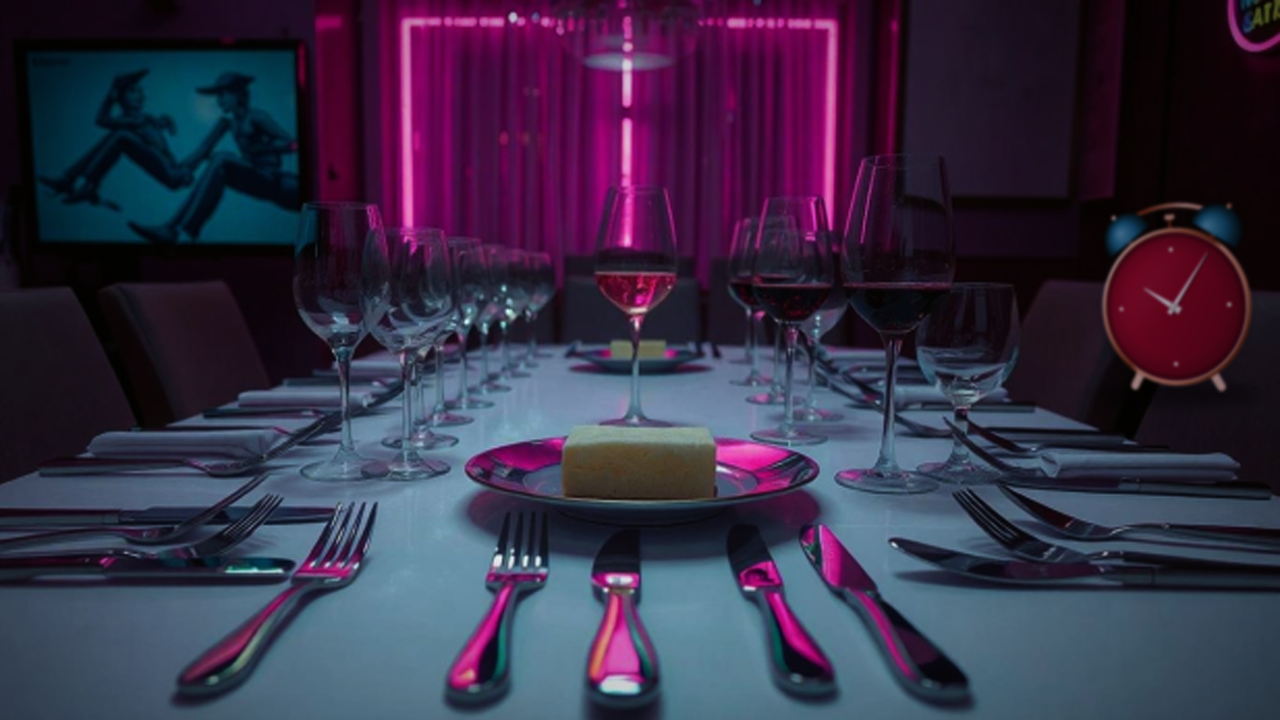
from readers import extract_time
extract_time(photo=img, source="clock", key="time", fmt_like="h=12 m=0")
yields h=10 m=6
